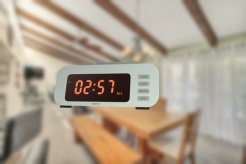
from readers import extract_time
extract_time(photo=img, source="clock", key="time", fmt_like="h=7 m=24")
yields h=2 m=57
